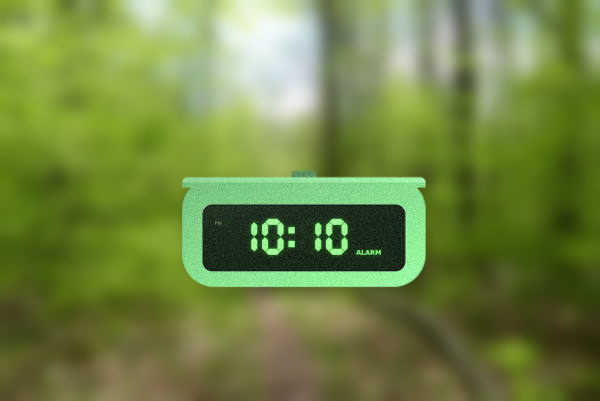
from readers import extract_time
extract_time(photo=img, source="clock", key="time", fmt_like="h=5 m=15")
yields h=10 m=10
